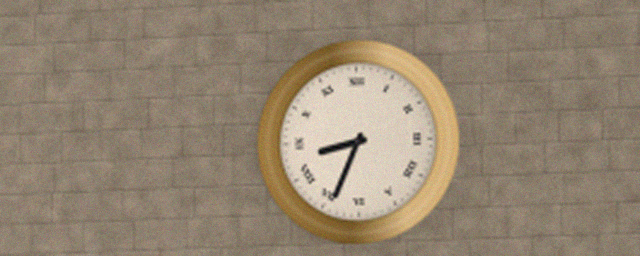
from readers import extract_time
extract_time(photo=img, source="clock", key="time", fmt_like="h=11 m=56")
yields h=8 m=34
